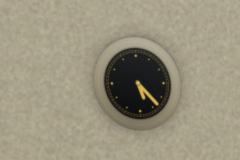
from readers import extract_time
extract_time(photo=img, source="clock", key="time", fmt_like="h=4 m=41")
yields h=5 m=23
